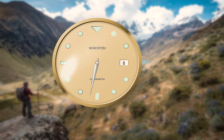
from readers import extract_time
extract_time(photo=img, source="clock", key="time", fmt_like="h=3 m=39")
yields h=6 m=32
